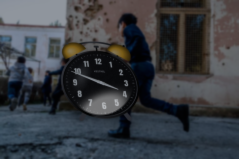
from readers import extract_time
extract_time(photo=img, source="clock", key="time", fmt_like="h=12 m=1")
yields h=3 m=49
